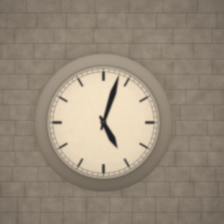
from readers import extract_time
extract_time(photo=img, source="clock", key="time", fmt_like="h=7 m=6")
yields h=5 m=3
